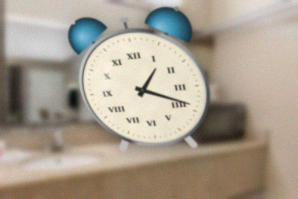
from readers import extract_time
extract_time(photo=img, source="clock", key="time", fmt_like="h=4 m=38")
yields h=1 m=19
